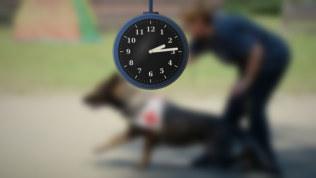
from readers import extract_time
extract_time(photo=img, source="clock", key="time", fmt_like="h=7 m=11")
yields h=2 m=14
